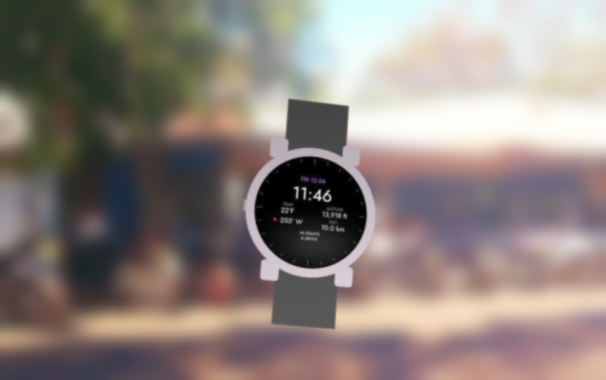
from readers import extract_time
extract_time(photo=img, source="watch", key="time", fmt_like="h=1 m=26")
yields h=11 m=46
